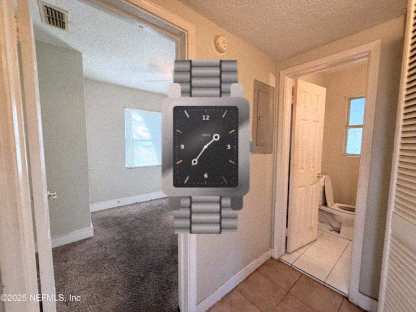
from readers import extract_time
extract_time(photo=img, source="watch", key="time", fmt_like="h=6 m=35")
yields h=1 m=36
